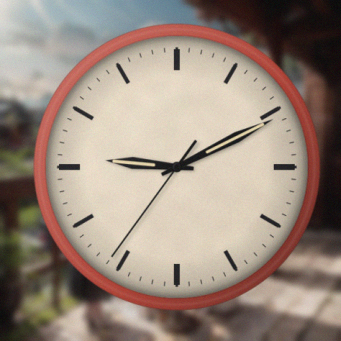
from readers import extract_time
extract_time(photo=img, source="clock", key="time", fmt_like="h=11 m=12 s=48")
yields h=9 m=10 s=36
